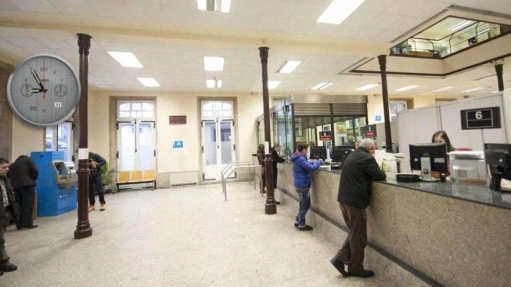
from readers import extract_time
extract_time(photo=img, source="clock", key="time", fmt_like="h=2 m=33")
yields h=8 m=55
